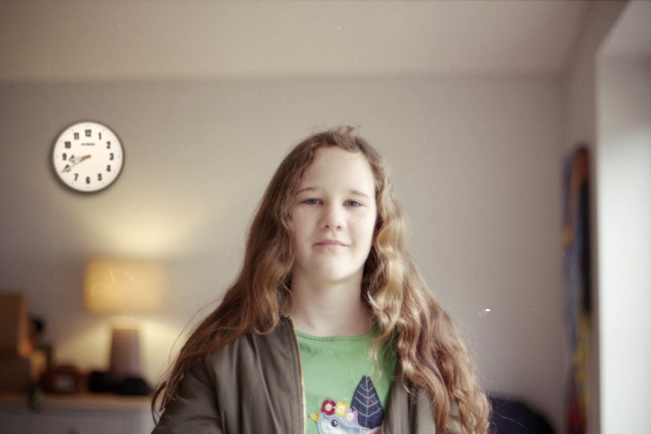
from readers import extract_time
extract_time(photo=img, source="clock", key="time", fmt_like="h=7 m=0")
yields h=8 m=40
